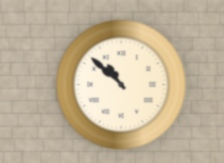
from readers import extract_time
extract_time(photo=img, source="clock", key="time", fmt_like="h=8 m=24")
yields h=10 m=52
